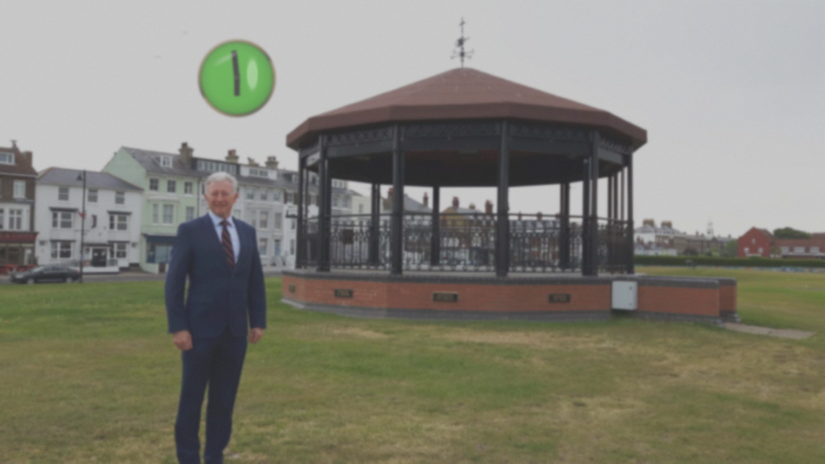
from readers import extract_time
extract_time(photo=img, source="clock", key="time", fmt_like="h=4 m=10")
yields h=5 m=59
